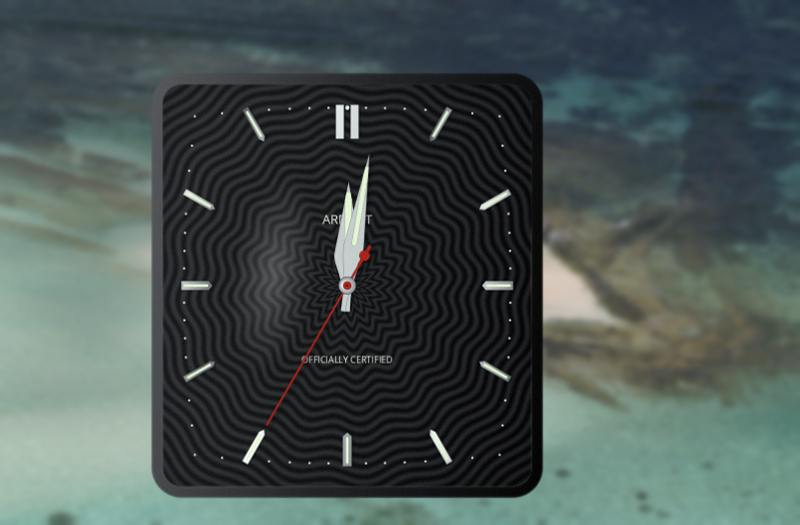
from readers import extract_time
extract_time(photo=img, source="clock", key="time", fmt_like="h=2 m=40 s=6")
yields h=12 m=1 s=35
